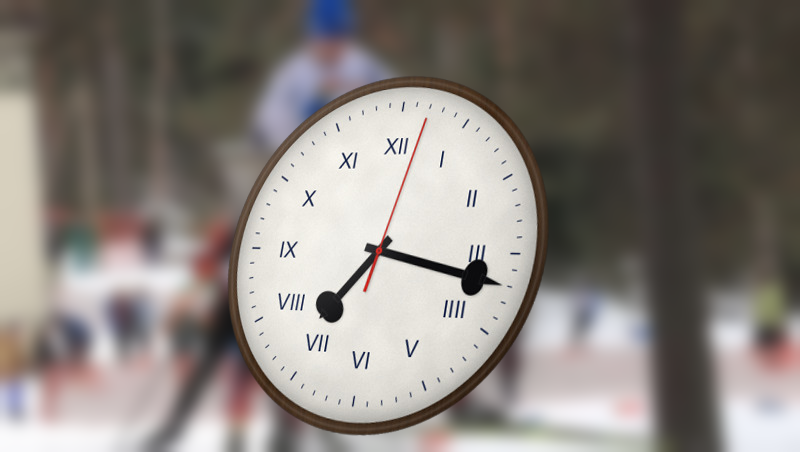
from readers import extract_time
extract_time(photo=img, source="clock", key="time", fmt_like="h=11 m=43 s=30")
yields h=7 m=17 s=2
